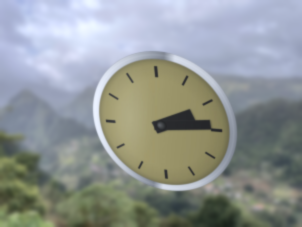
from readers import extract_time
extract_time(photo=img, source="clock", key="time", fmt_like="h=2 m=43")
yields h=2 m=14
